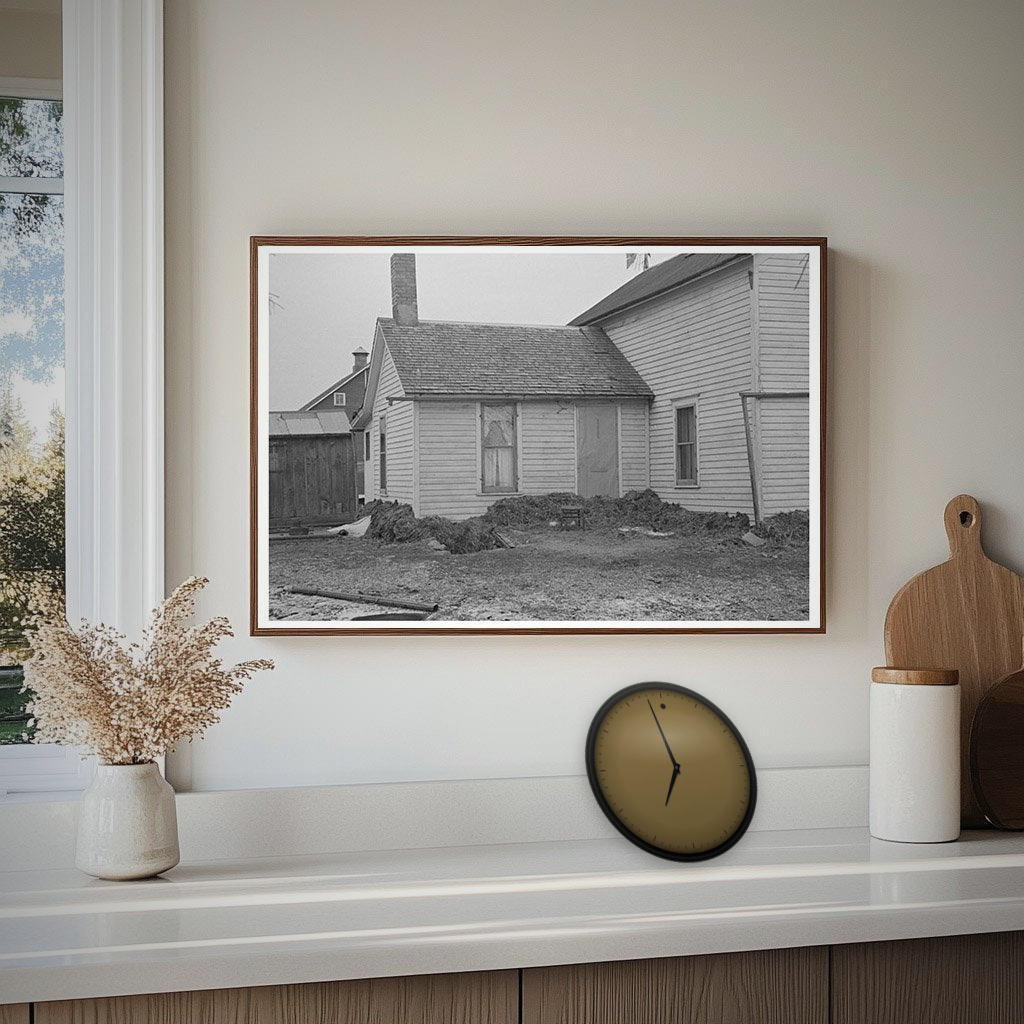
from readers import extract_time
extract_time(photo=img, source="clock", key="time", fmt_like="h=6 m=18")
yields h=6 m=58
